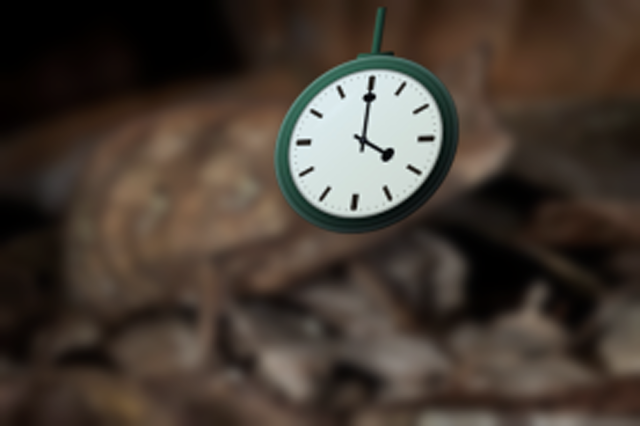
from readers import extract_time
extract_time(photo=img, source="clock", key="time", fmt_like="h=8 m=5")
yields h=4 m=0
